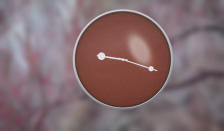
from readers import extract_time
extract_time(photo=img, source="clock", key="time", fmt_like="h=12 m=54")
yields h=9 m=18
